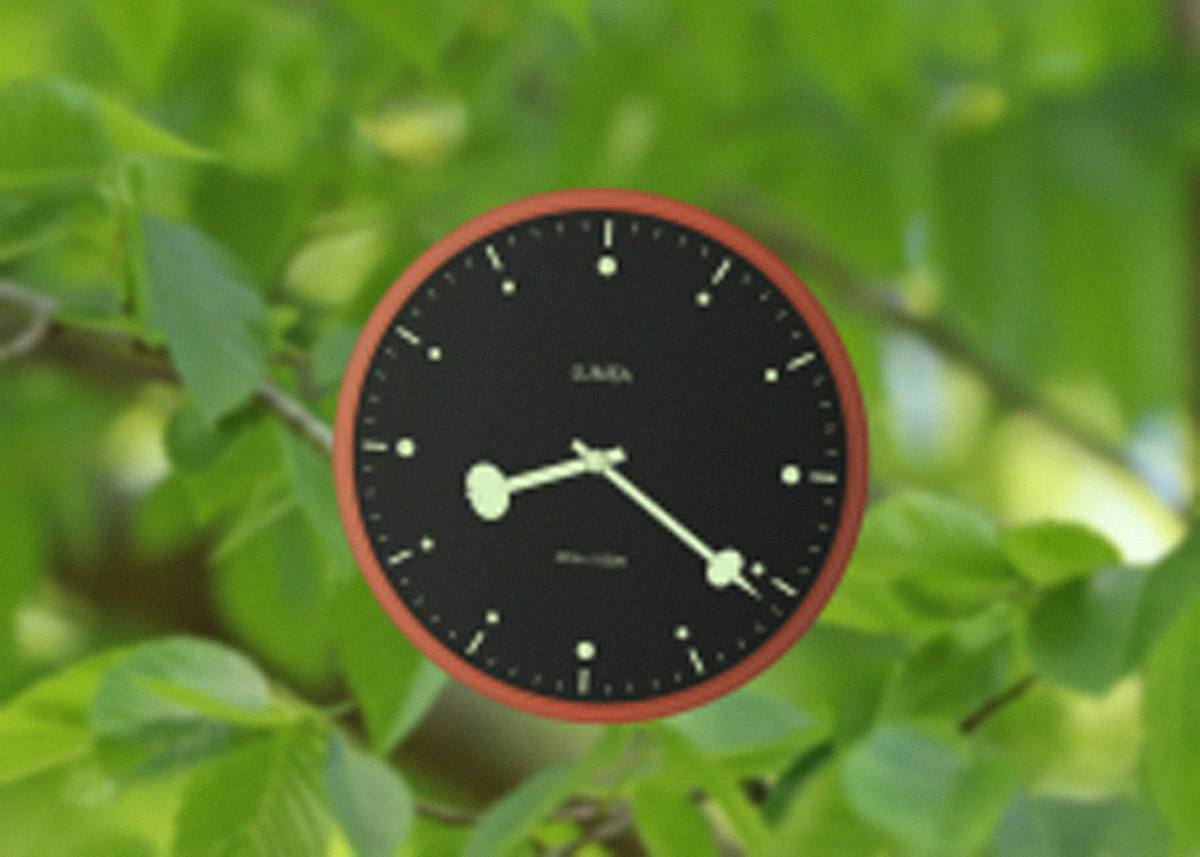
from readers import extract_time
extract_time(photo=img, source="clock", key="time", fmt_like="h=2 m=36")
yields h=8 m=21
